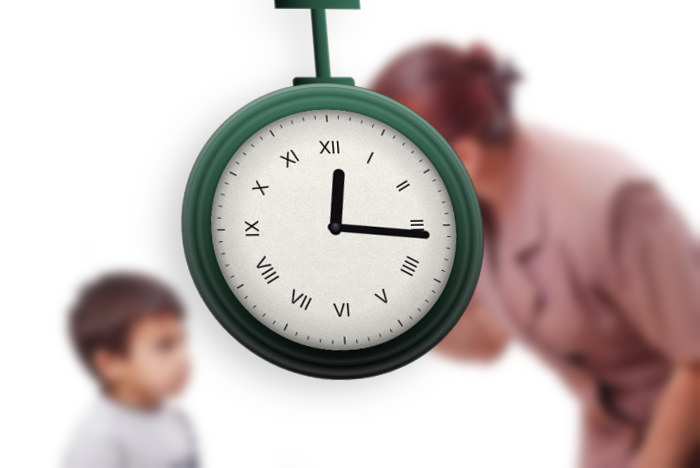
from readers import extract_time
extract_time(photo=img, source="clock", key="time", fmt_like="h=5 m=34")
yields h=12 m=16
